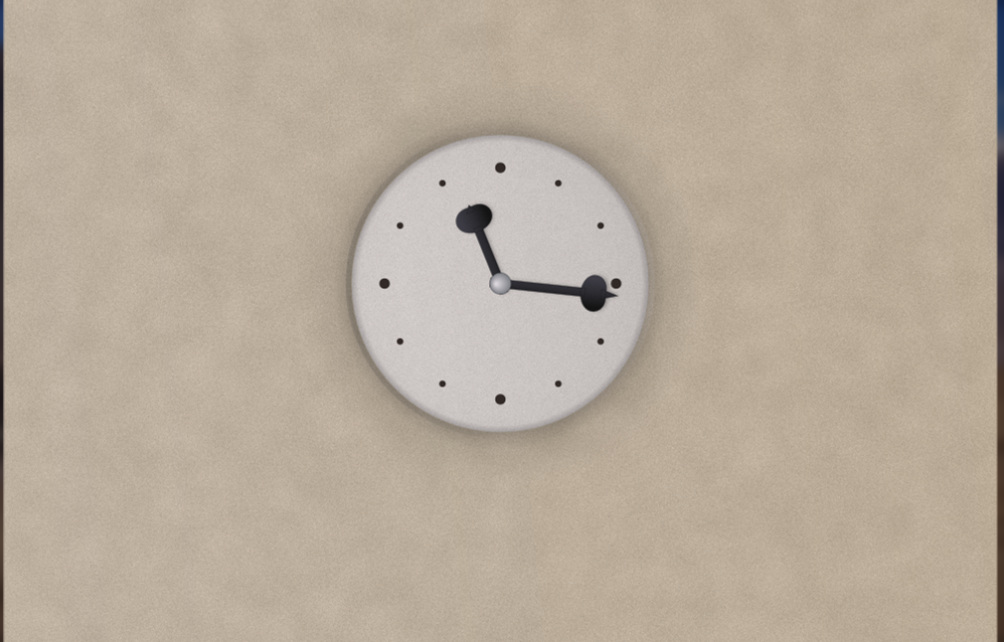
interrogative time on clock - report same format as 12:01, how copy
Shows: 11:16
